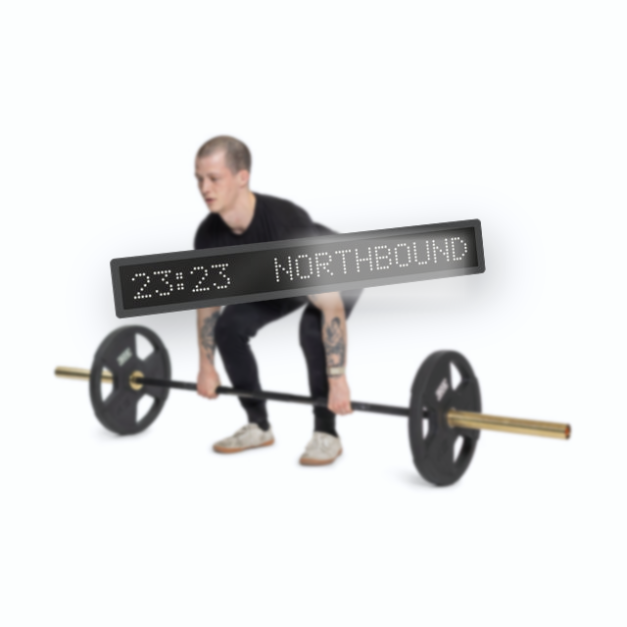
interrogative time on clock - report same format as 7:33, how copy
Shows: 23:23
